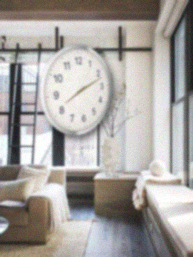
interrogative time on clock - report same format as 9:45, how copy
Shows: 8:12
